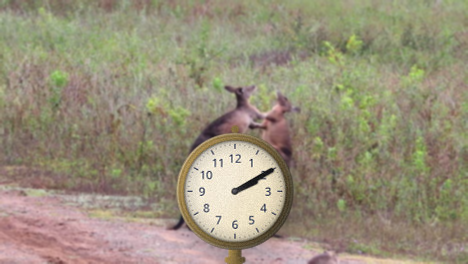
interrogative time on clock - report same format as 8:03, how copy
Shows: 2:10
